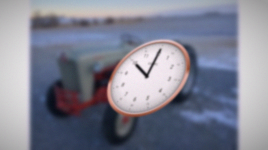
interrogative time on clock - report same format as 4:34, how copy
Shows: 10:00
